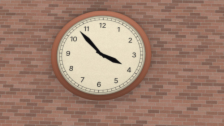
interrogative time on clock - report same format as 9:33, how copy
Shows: 3:53
